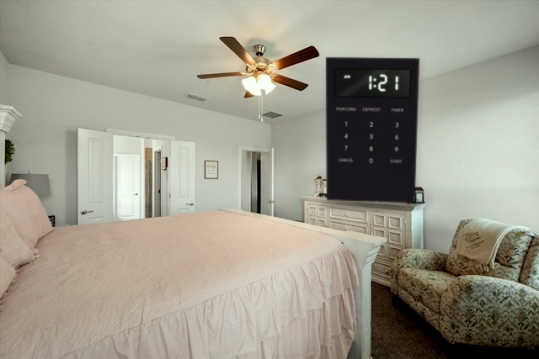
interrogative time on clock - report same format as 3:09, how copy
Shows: 1:21
